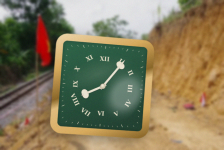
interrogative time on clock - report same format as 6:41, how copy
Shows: 8:06
